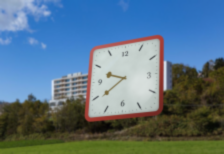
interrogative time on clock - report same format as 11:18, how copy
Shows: 9:39
